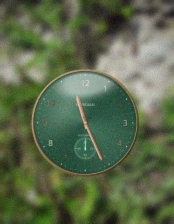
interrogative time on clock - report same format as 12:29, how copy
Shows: 11:26
